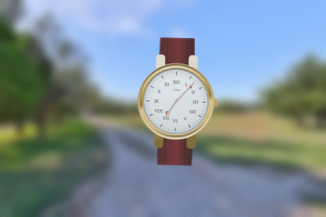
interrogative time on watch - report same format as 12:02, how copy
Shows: 7:07
